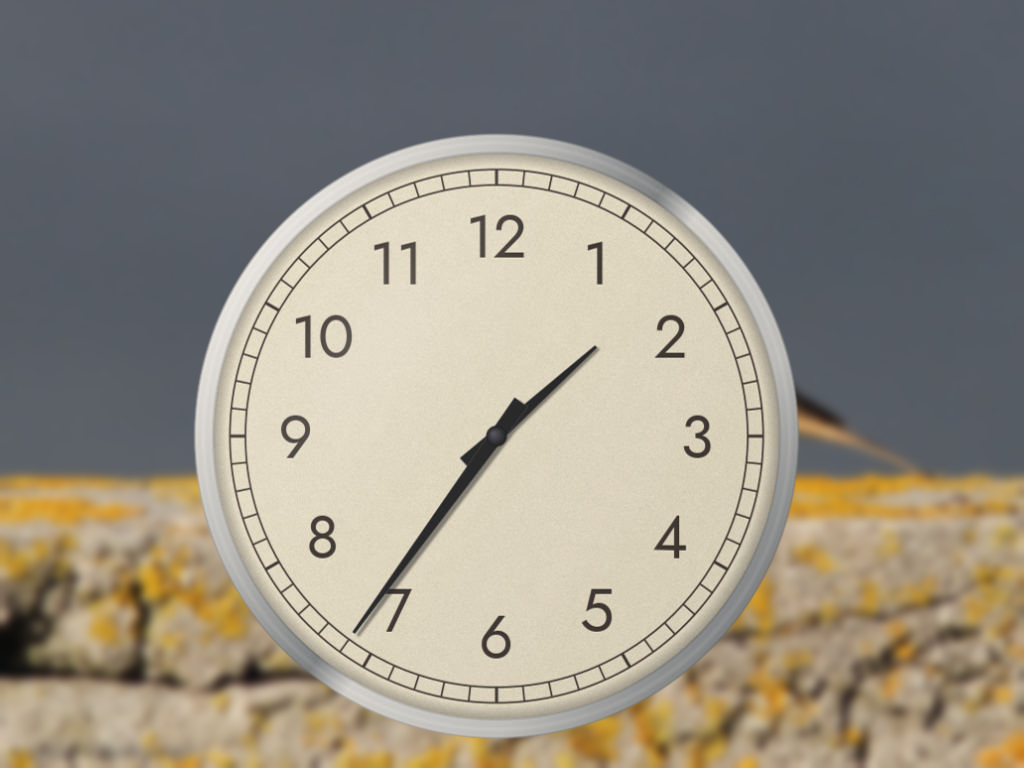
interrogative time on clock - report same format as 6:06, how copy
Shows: 1:36
